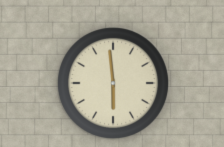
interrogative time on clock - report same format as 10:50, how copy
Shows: 5:59
